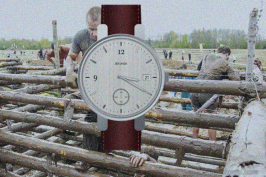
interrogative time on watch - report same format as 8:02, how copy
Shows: 3:20
